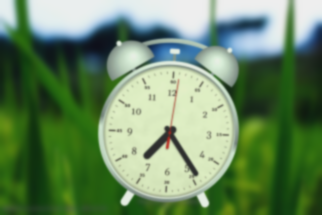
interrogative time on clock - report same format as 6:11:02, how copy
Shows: 7:24:01
